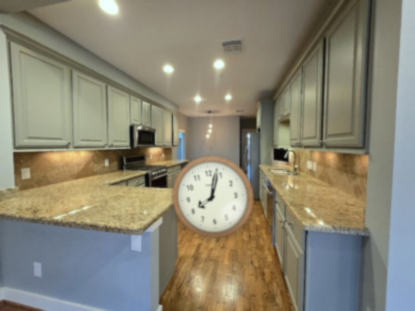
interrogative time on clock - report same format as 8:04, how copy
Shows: 8:03
